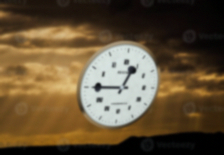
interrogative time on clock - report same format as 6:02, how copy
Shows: 12:45
